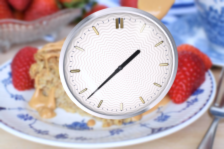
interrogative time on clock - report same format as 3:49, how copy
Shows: 1:38
